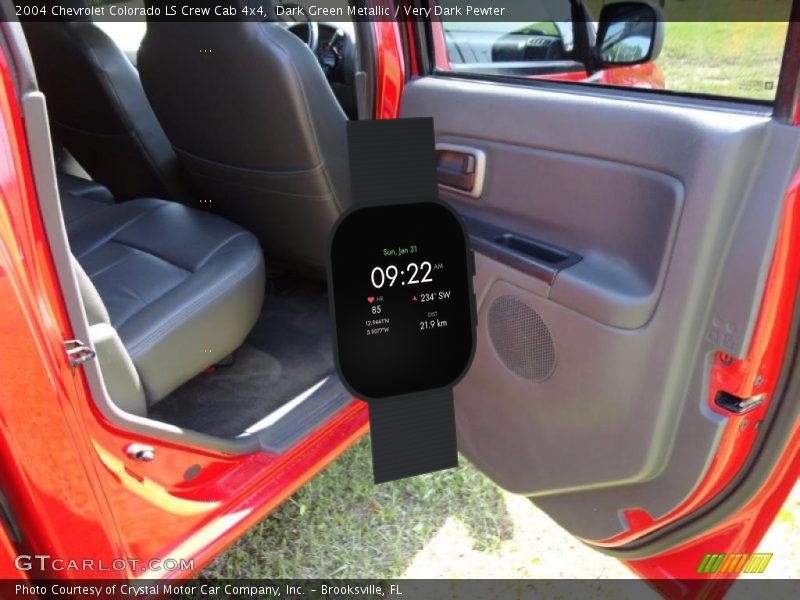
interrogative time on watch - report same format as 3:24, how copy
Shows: 9:22
